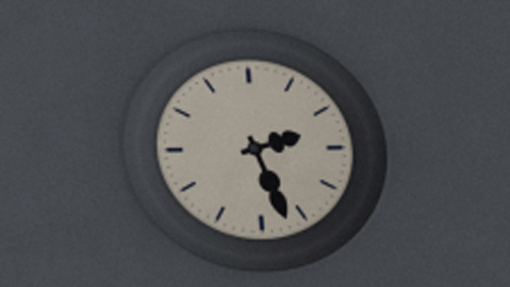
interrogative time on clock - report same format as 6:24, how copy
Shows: 2:27
